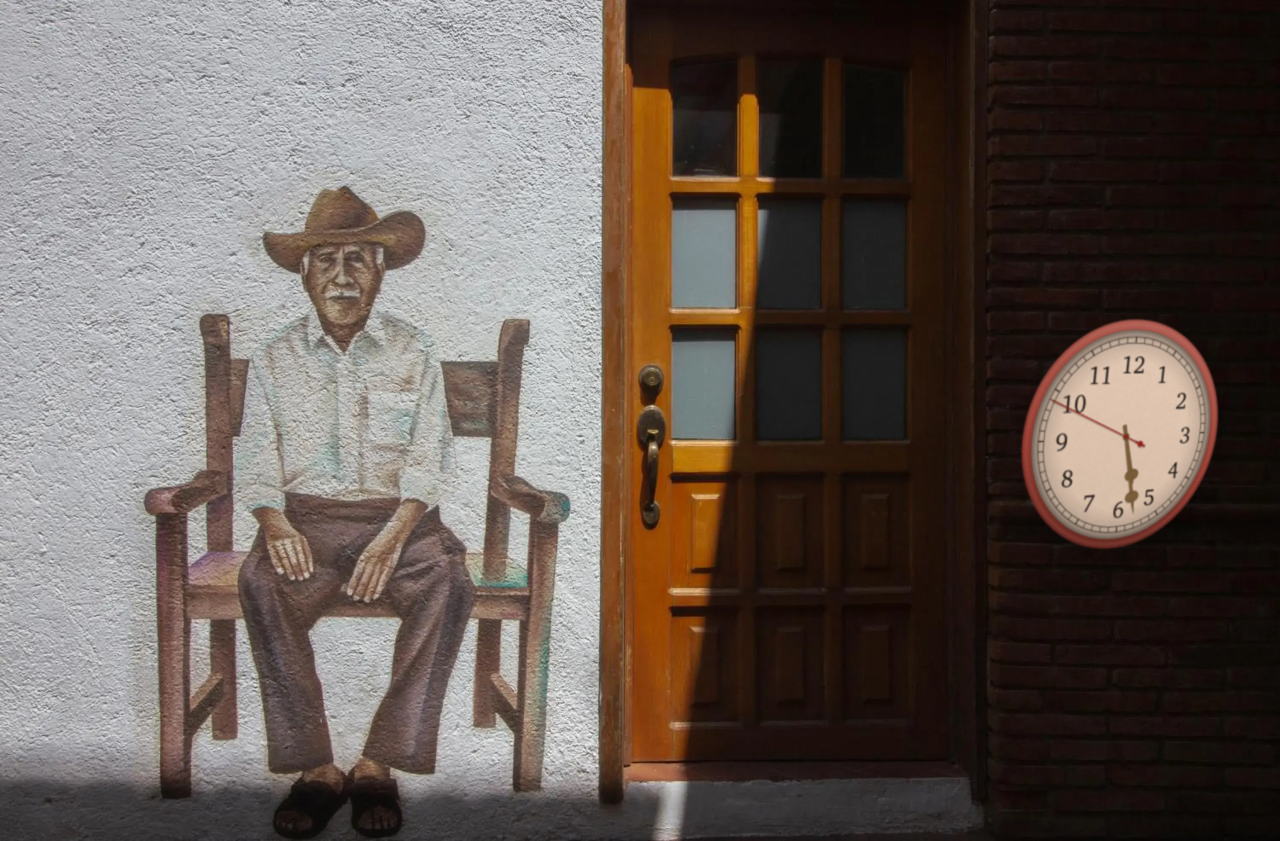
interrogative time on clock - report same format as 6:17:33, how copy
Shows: 5:27:49
